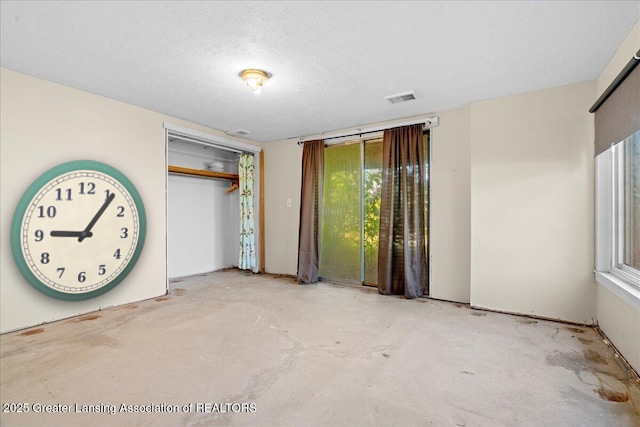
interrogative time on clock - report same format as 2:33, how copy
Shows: 9:06
